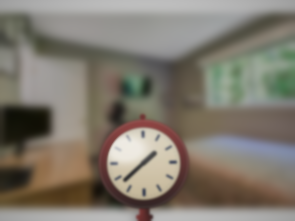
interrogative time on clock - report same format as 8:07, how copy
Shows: 1:38
